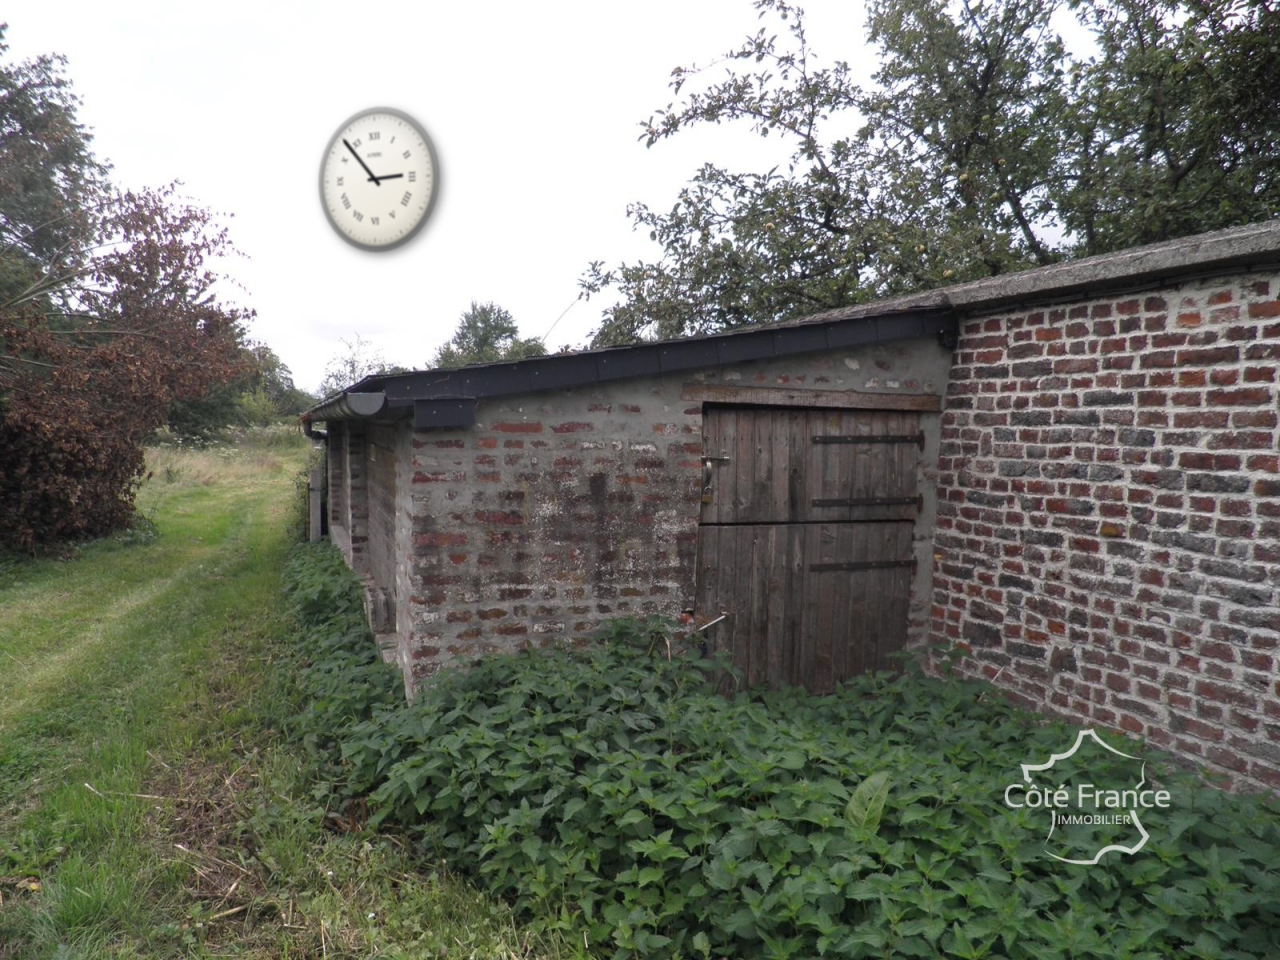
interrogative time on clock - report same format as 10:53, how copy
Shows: 2:53
